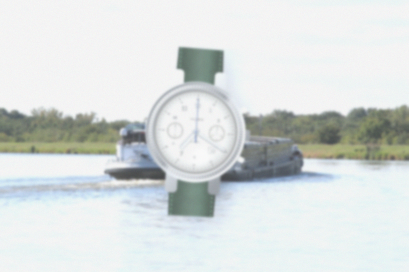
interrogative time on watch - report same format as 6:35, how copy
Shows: 7:20
